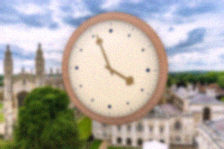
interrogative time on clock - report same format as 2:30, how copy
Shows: 3:56
